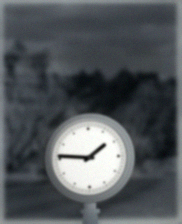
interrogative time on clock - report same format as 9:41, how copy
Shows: 1:46
